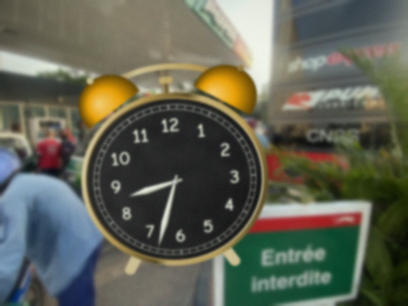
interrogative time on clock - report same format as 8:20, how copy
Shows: 8:33
